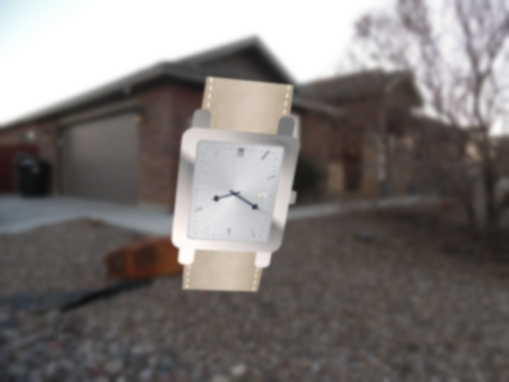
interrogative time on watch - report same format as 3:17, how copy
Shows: 8:20
